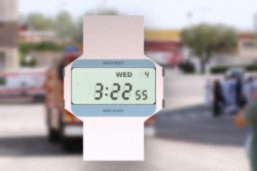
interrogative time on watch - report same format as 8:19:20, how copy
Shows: 3:22:55
